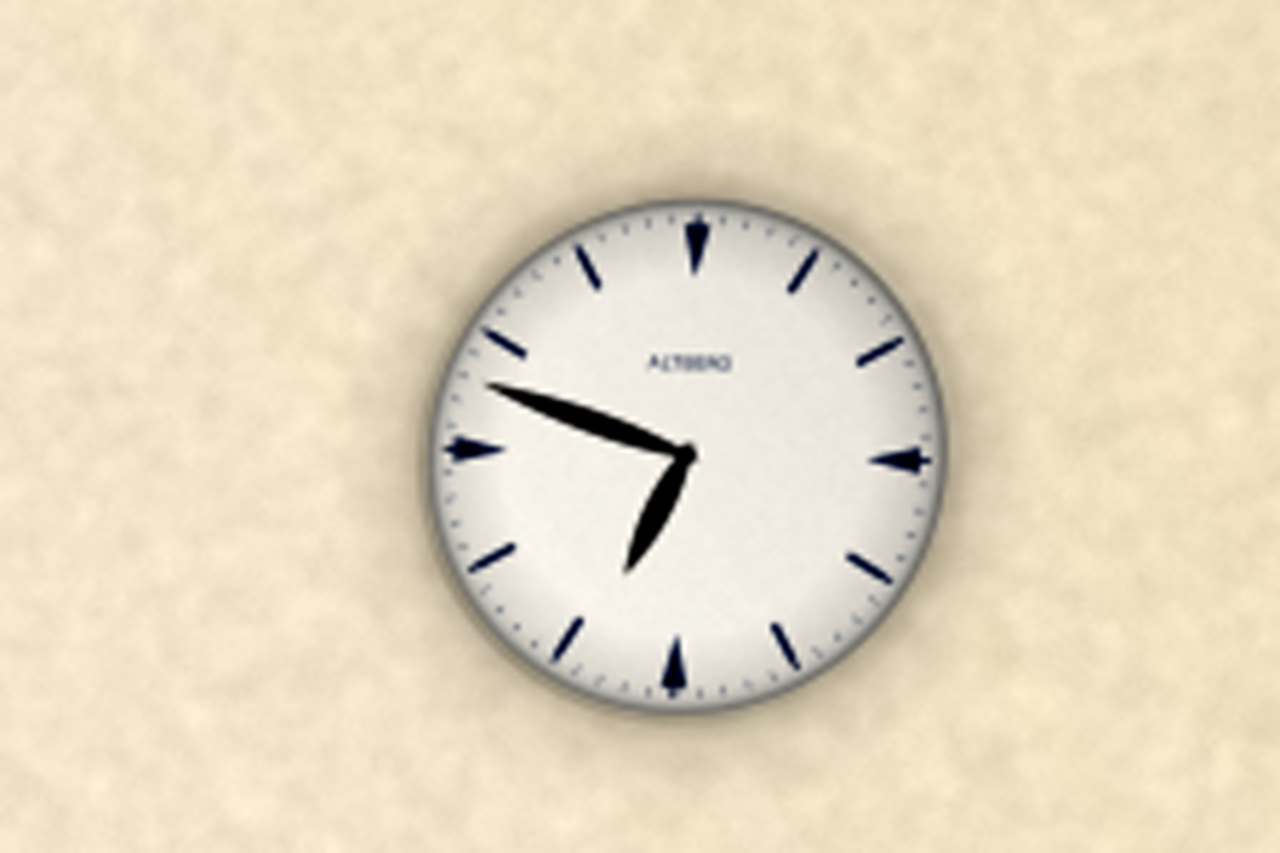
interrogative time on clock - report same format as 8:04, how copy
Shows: 6:48
